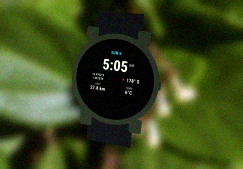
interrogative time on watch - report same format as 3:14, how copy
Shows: 5:05
